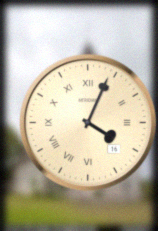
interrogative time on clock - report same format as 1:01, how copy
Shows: 4:04
